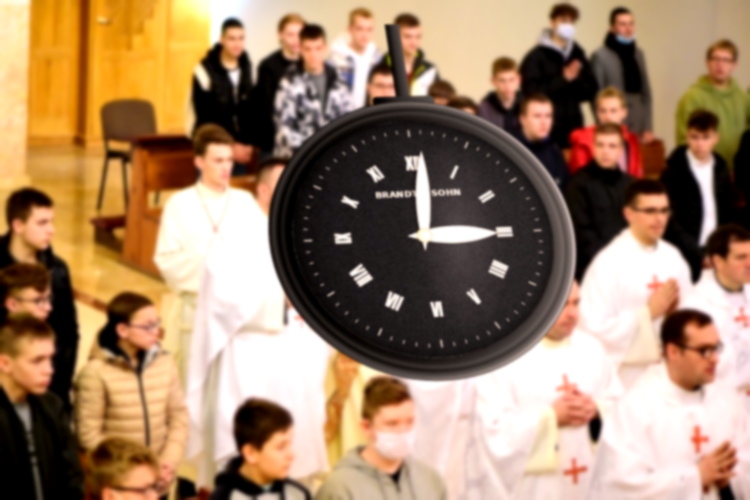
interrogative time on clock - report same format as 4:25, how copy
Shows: 3:01
